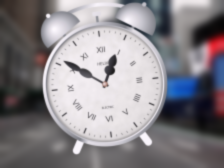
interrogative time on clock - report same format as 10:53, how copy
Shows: 12:51
